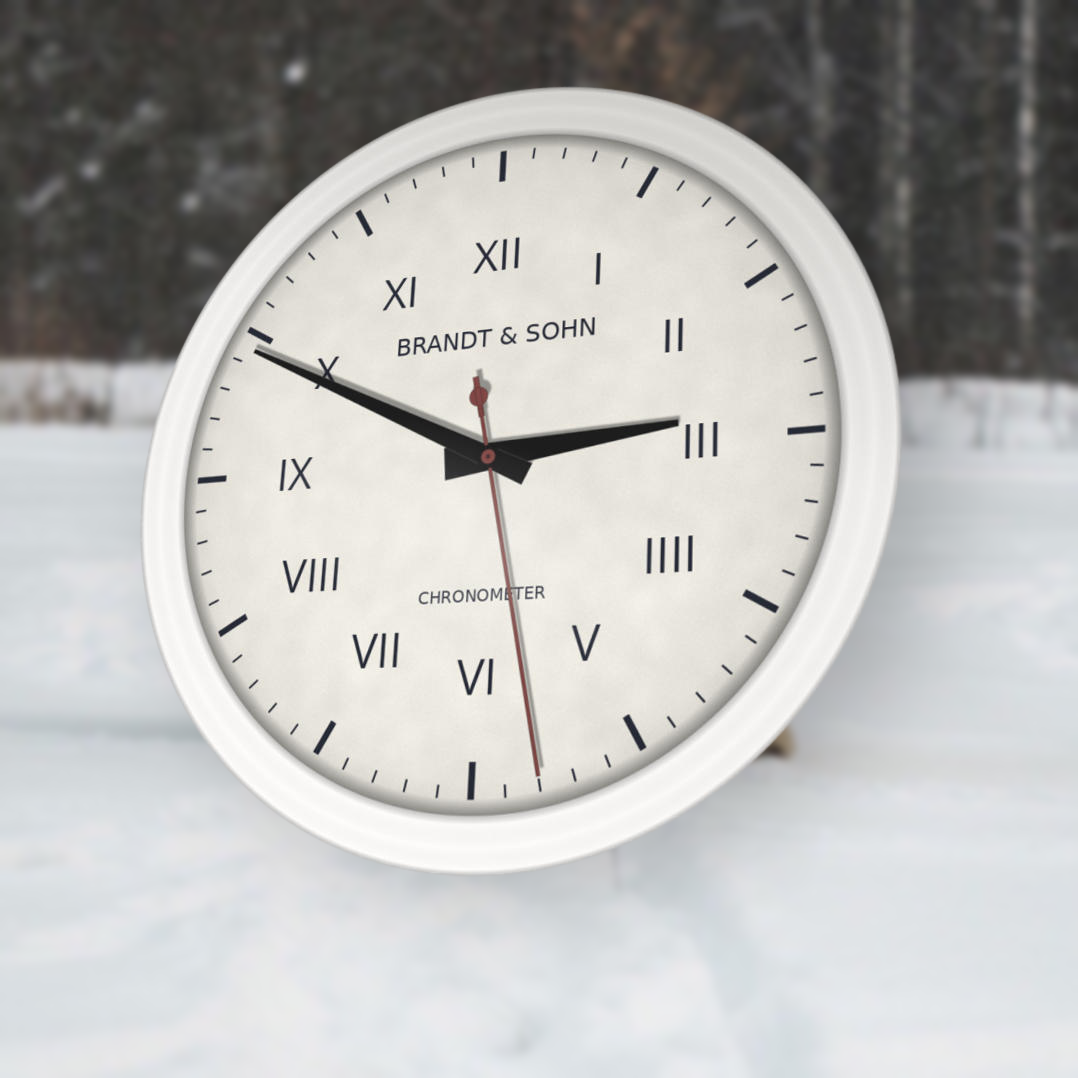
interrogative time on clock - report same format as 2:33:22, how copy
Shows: 2:49:28
